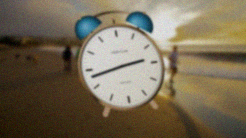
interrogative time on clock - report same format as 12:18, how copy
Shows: 2:43
